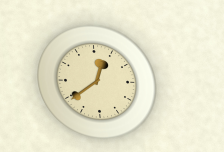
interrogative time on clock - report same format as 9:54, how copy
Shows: 12:39
